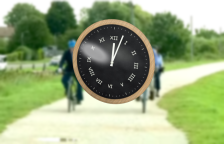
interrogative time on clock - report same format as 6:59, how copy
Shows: 12:03
